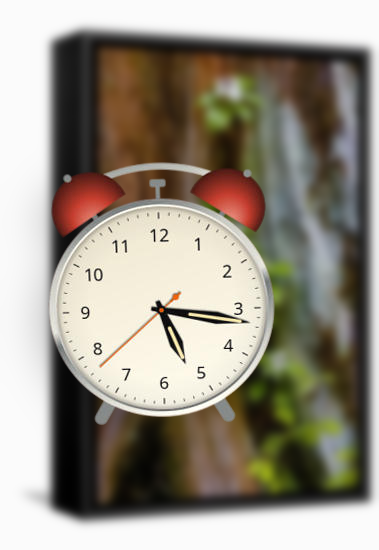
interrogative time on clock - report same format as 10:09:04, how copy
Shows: 5:16:38
